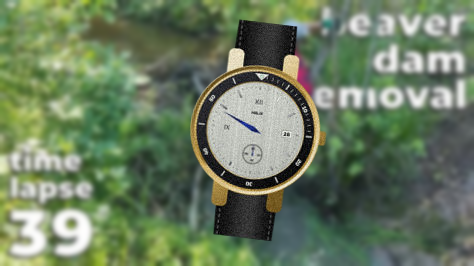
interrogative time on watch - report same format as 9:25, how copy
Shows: 9:49
